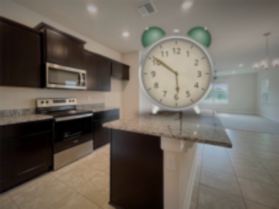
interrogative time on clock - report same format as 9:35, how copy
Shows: 5:51
